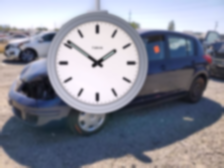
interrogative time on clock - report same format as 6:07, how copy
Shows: 1:51
